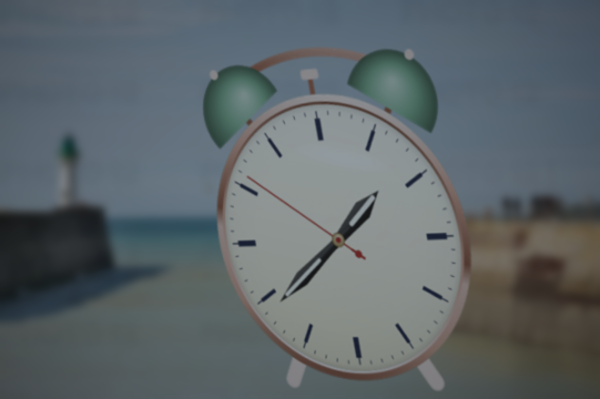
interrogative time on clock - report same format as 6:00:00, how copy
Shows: 1:38:51
